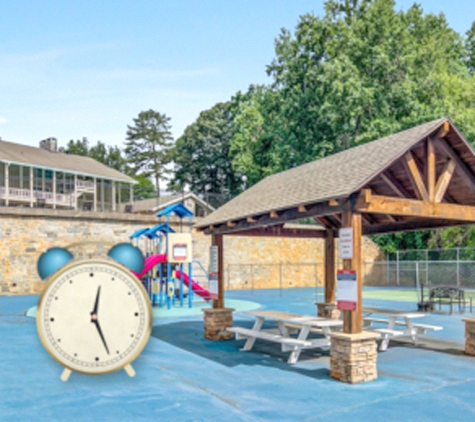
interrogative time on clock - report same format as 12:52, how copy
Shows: 12:27
